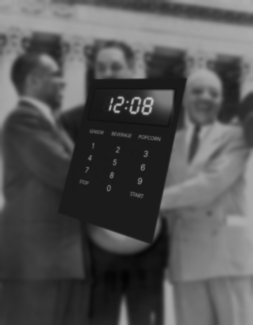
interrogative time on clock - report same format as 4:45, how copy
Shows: 12:08
